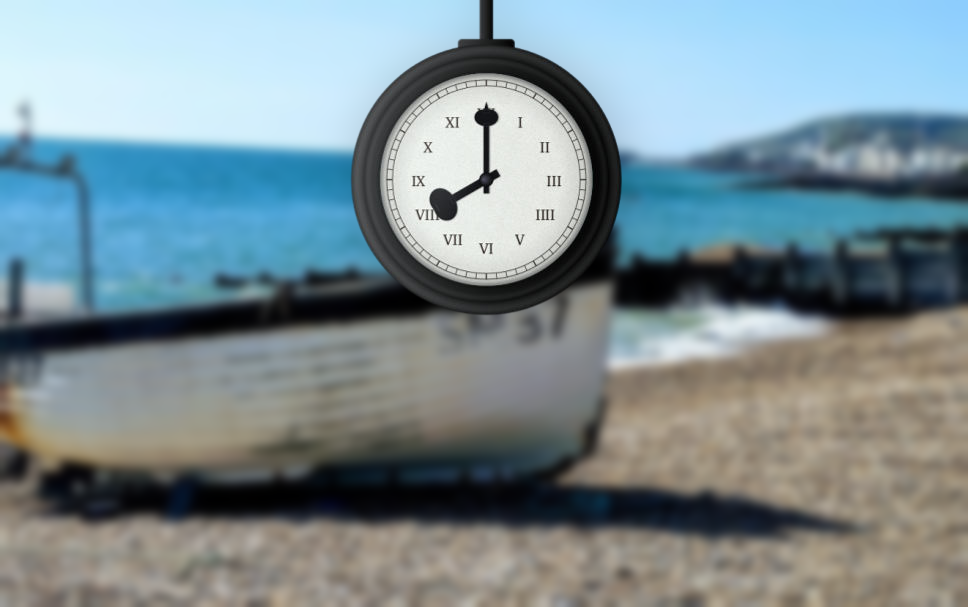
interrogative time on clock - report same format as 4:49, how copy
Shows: 8:00
